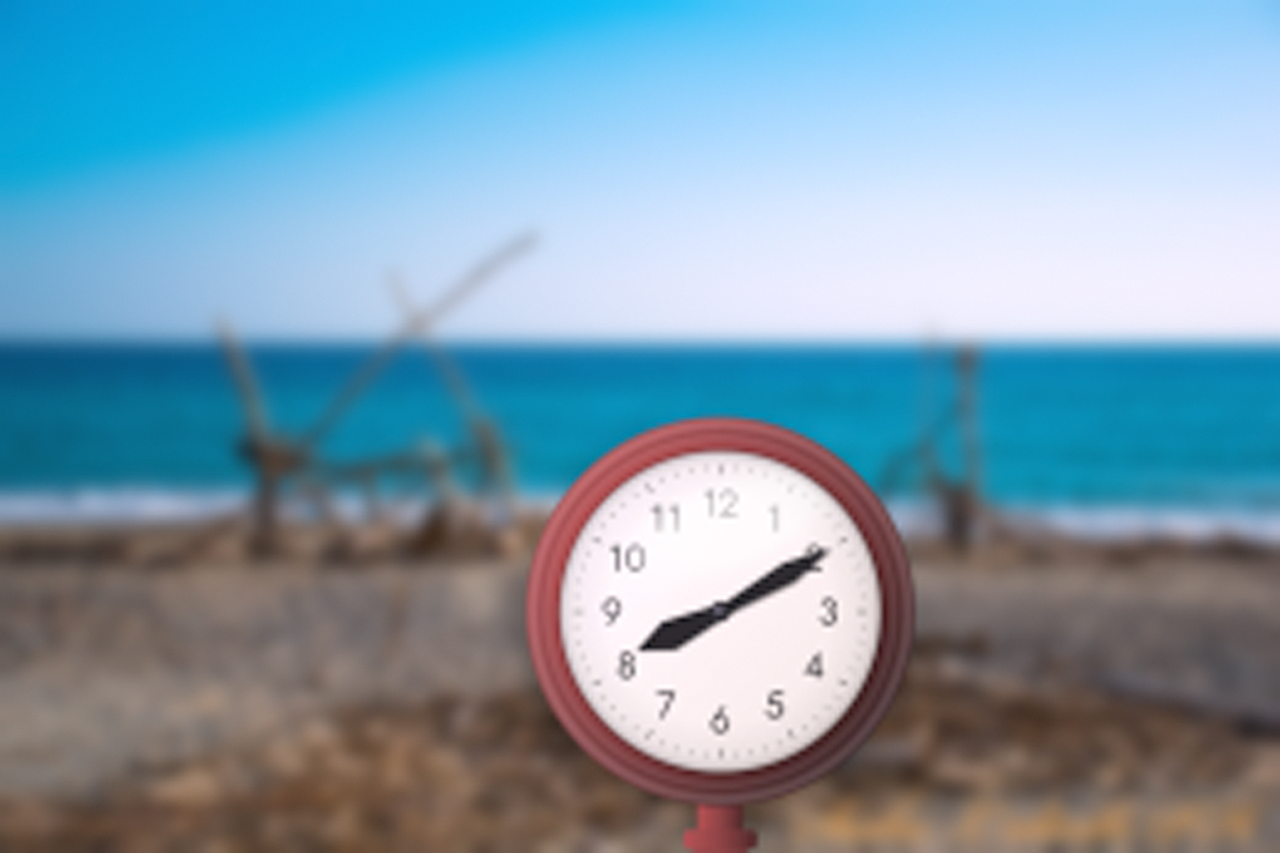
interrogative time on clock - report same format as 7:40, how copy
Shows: 8:10
